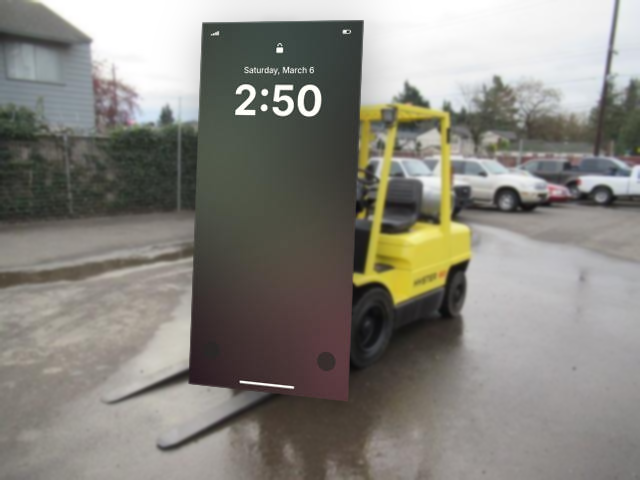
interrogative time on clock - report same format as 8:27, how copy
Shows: 2:50
